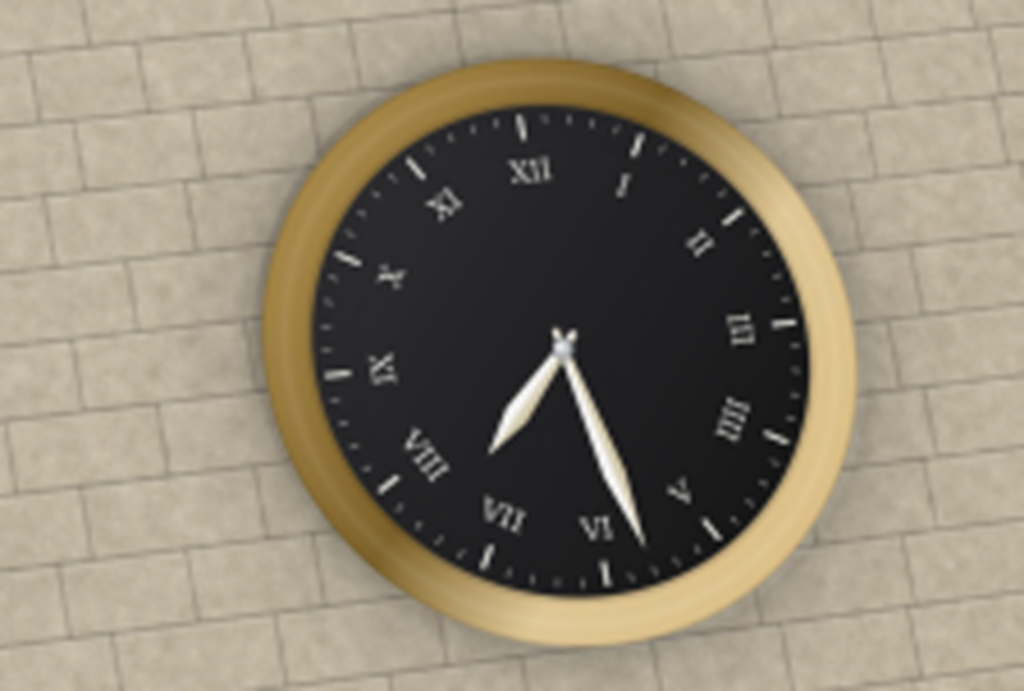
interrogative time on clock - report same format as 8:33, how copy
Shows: 7:28
